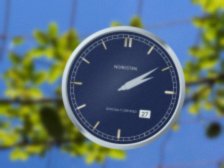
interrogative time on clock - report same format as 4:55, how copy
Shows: 2:09
